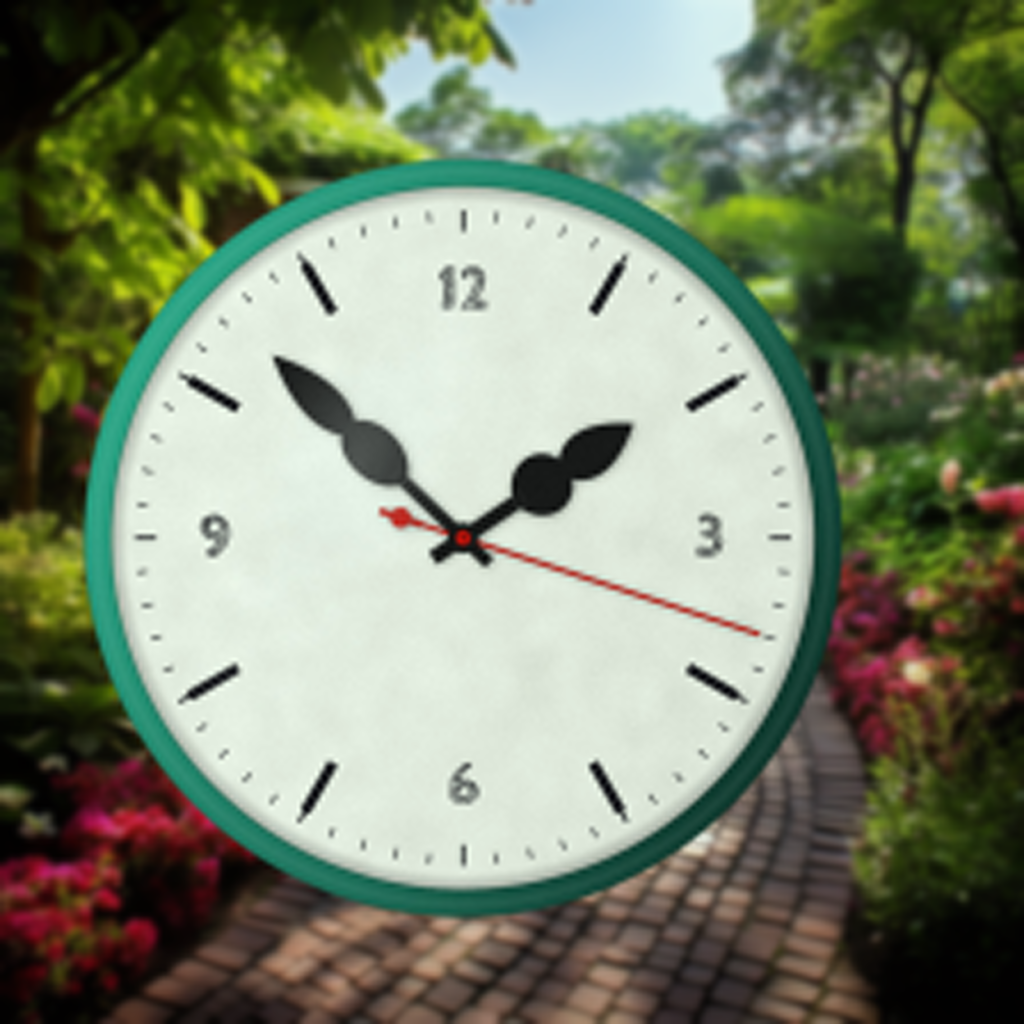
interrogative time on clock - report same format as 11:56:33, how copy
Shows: 1:52:18
